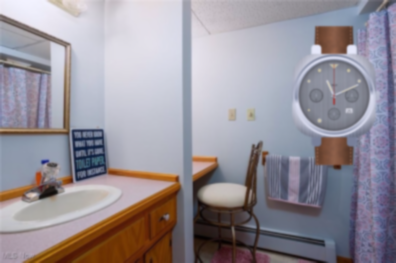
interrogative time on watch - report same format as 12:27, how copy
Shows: 11:11
